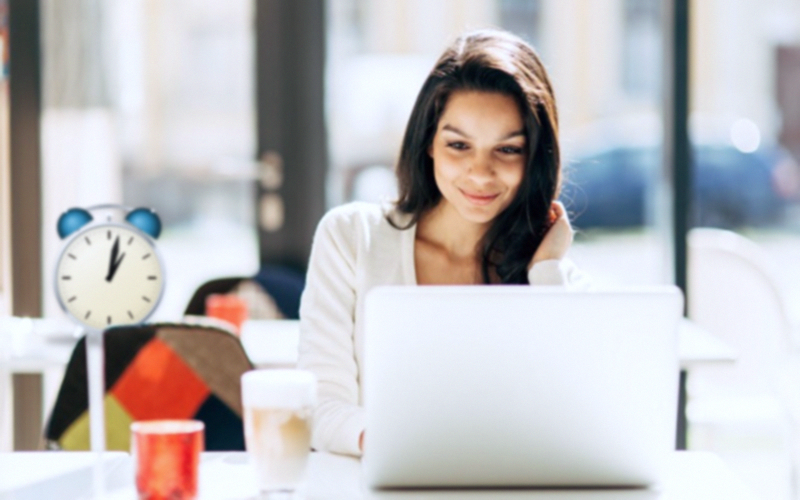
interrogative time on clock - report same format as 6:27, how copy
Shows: 1:02
